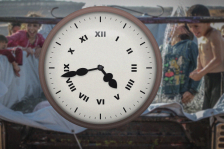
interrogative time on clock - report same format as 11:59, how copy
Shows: 4:43
